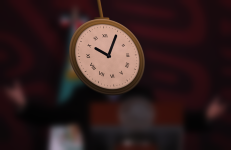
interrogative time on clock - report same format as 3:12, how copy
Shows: 10:05
